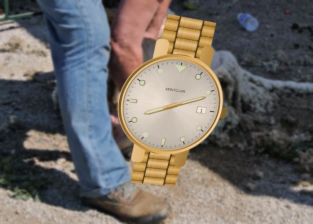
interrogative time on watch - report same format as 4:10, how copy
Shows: 8:11
